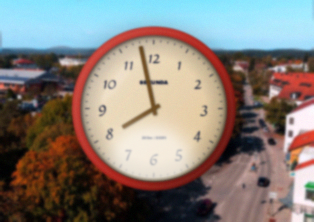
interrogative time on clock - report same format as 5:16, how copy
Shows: 7:58
